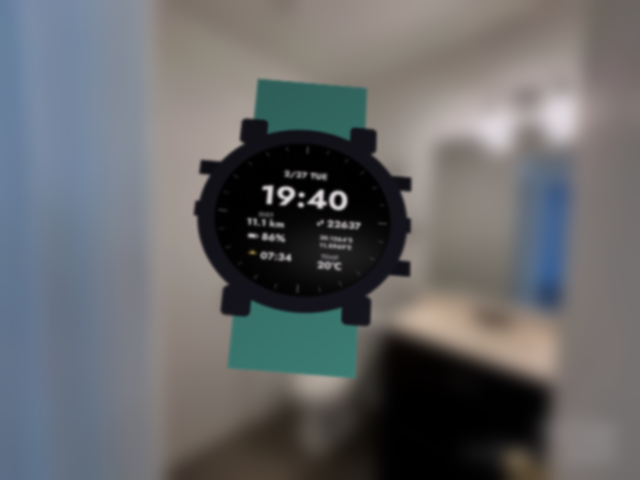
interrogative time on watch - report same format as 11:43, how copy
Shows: 19:40
